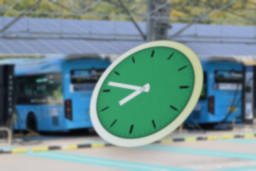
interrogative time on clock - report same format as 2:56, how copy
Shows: 7:47
